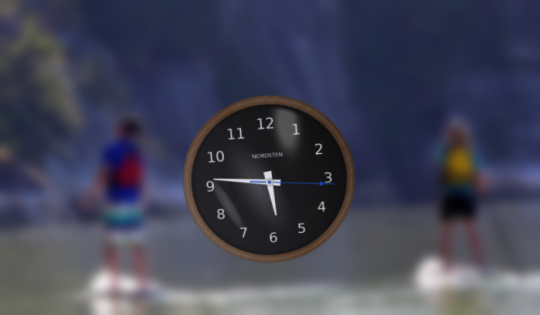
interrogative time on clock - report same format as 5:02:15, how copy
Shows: 5:46:16
